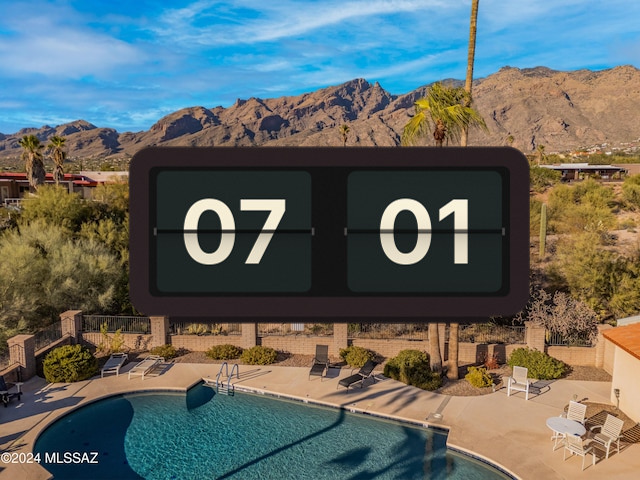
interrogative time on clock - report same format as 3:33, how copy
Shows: 7:01
